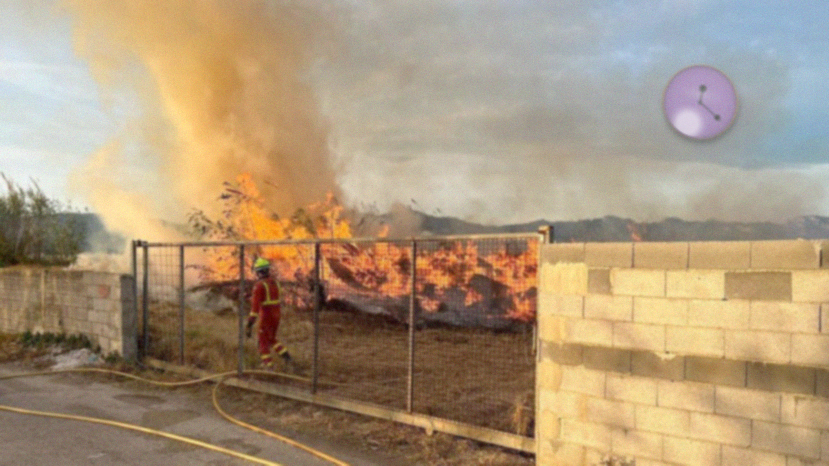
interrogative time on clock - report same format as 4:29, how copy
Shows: 12:22
